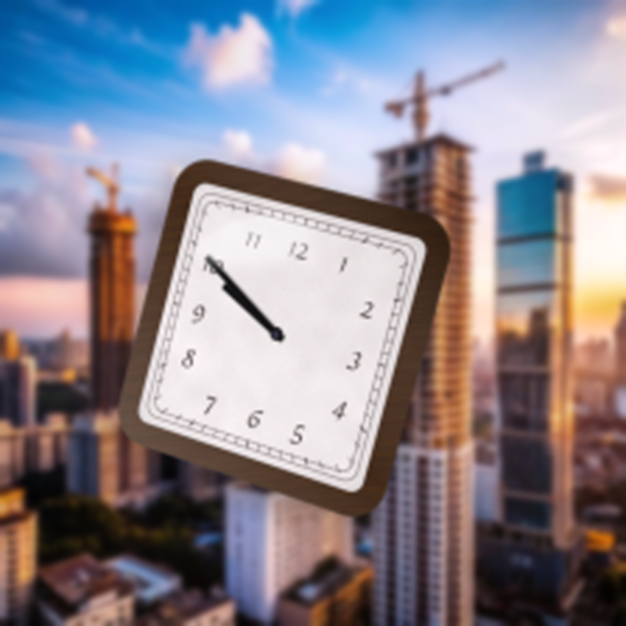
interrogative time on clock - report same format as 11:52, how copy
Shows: 9:50
